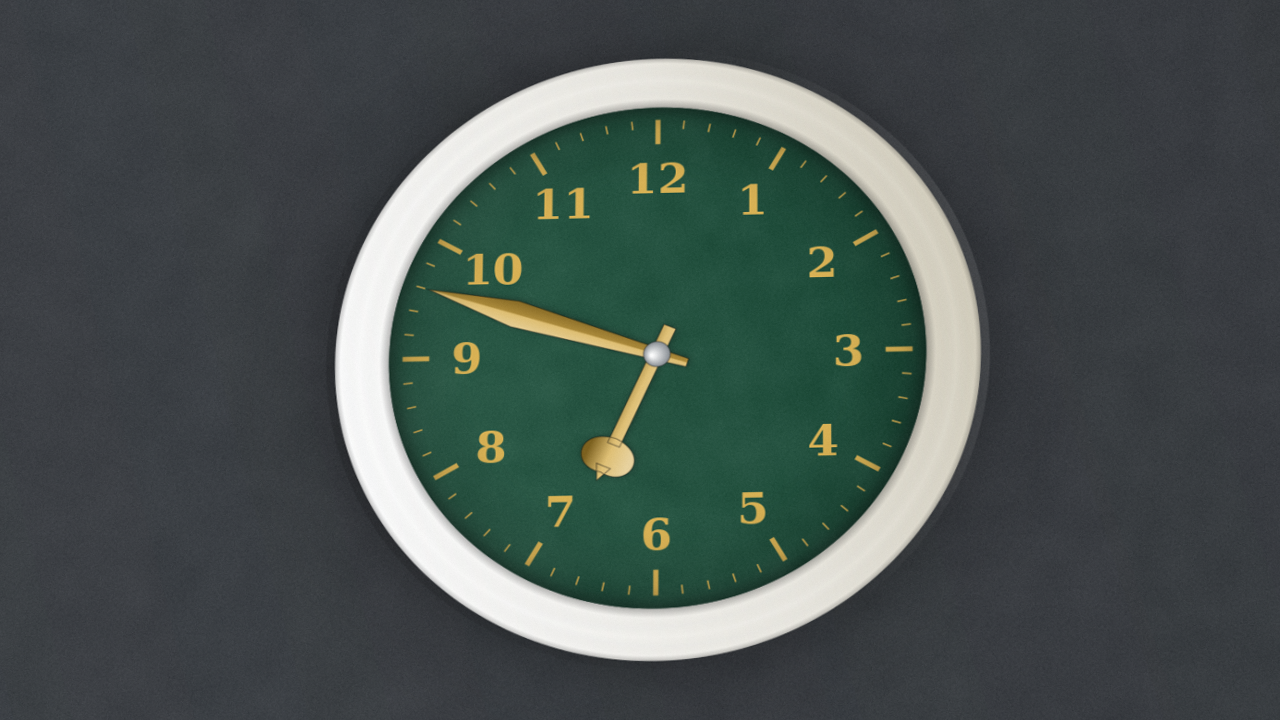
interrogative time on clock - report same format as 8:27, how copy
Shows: 6:48
